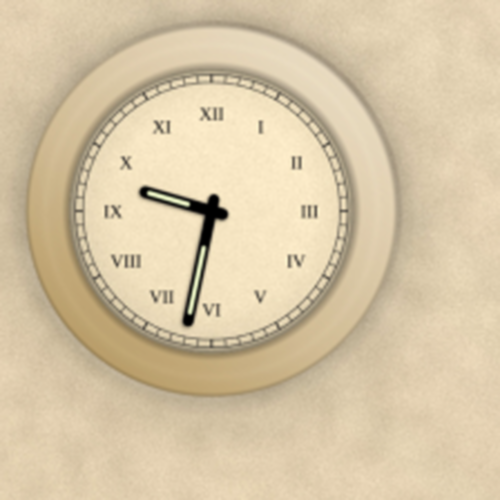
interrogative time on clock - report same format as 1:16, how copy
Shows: 9:32
